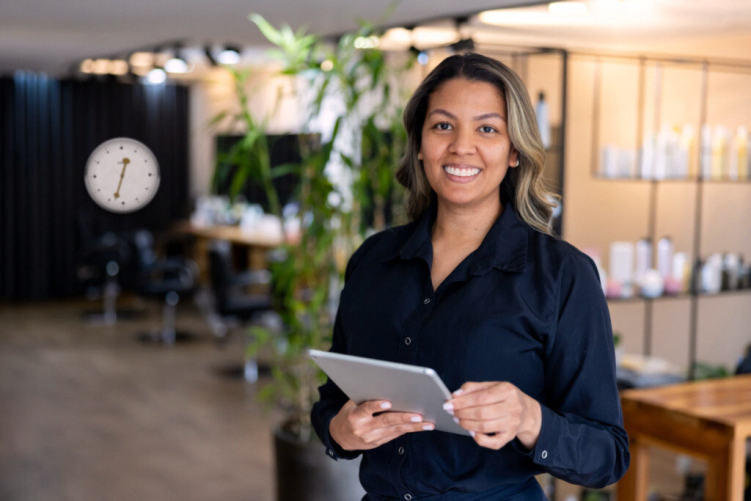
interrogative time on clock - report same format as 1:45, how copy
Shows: 12:33
